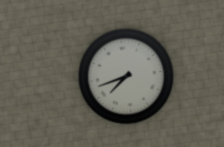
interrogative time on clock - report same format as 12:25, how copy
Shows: 7:43
